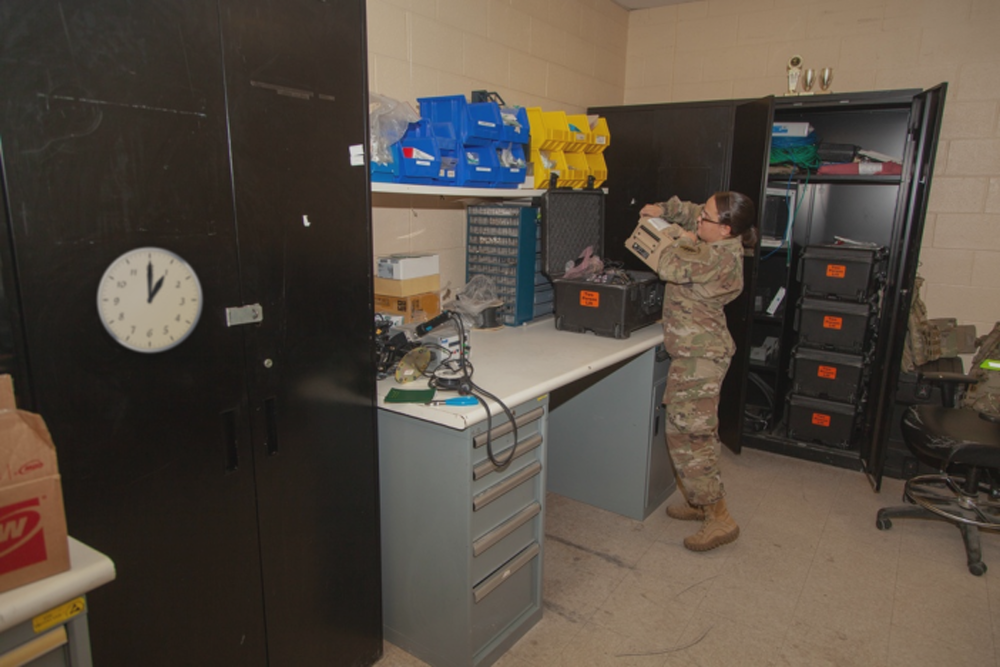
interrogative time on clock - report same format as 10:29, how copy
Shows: 1:00
